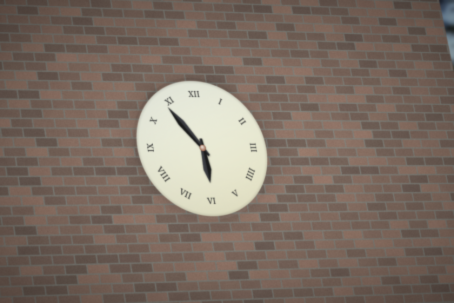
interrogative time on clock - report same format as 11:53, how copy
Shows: 5:54
